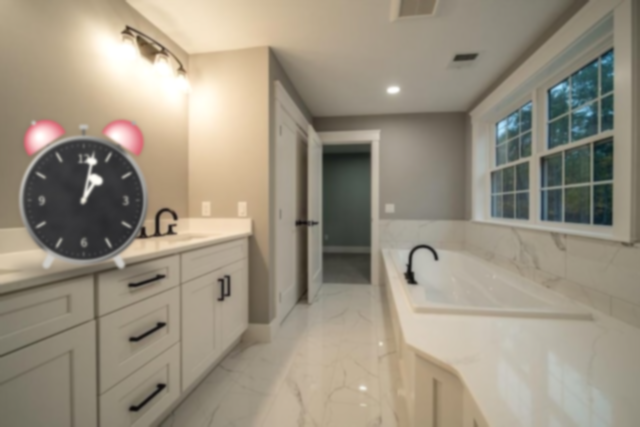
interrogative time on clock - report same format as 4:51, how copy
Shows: 1:02
